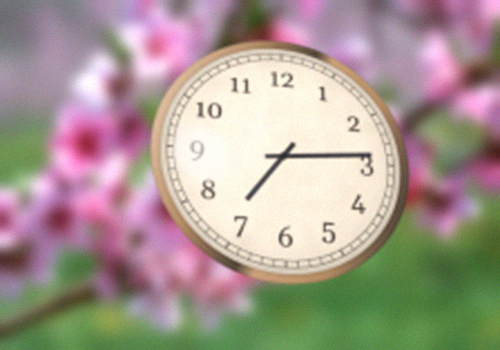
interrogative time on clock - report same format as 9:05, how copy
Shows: 7:14
